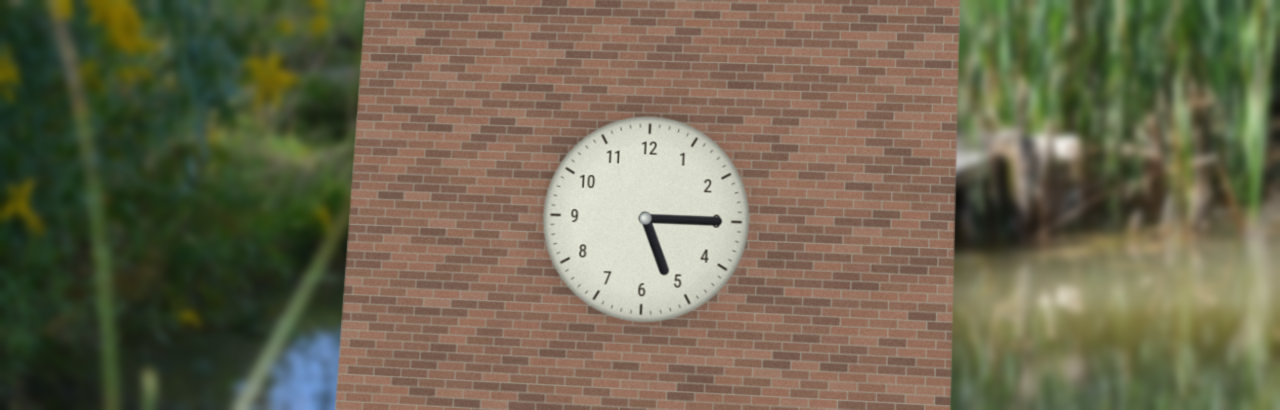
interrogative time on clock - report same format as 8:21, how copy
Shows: 5:15
